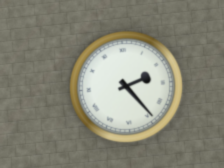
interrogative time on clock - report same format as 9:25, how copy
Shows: 2:24
